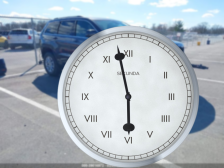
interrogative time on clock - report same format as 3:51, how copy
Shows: 5:58
